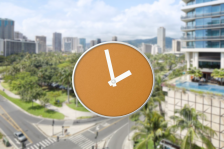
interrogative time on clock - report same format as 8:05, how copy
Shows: 1:58
